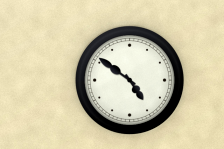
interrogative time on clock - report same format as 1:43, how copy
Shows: 4:51
